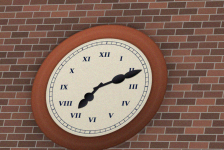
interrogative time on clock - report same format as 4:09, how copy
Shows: 7:11
